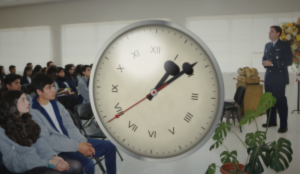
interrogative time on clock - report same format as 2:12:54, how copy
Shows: 1:08:39
